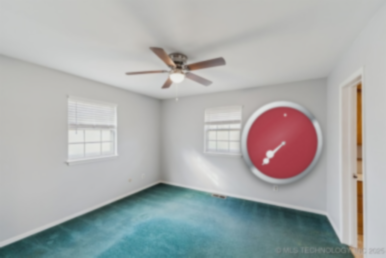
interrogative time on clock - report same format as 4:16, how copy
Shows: 7:37
